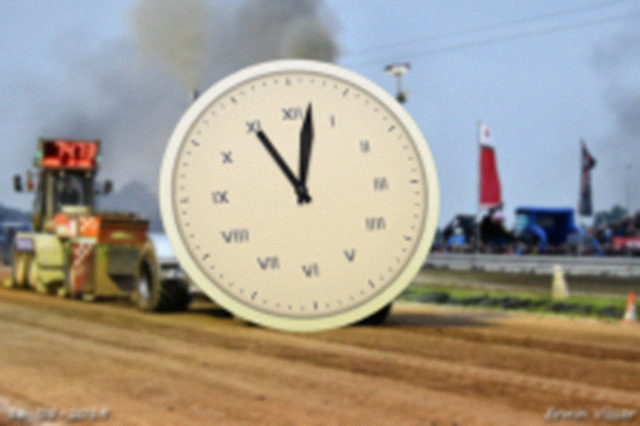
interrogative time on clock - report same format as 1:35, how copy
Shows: 11:02
